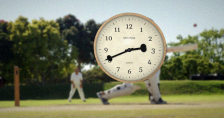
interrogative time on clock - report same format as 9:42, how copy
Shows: 2:41
